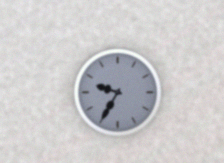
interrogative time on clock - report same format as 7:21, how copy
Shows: 9:35
